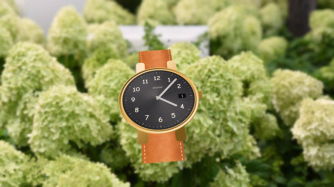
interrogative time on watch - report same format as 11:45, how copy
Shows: 4:07
